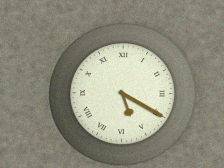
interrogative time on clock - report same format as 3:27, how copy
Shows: 5:20
